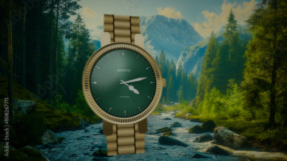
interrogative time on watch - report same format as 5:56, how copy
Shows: 4:13
